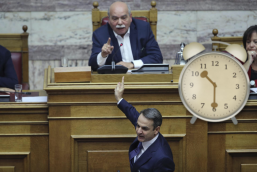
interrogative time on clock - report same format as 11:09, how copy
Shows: 10:30
